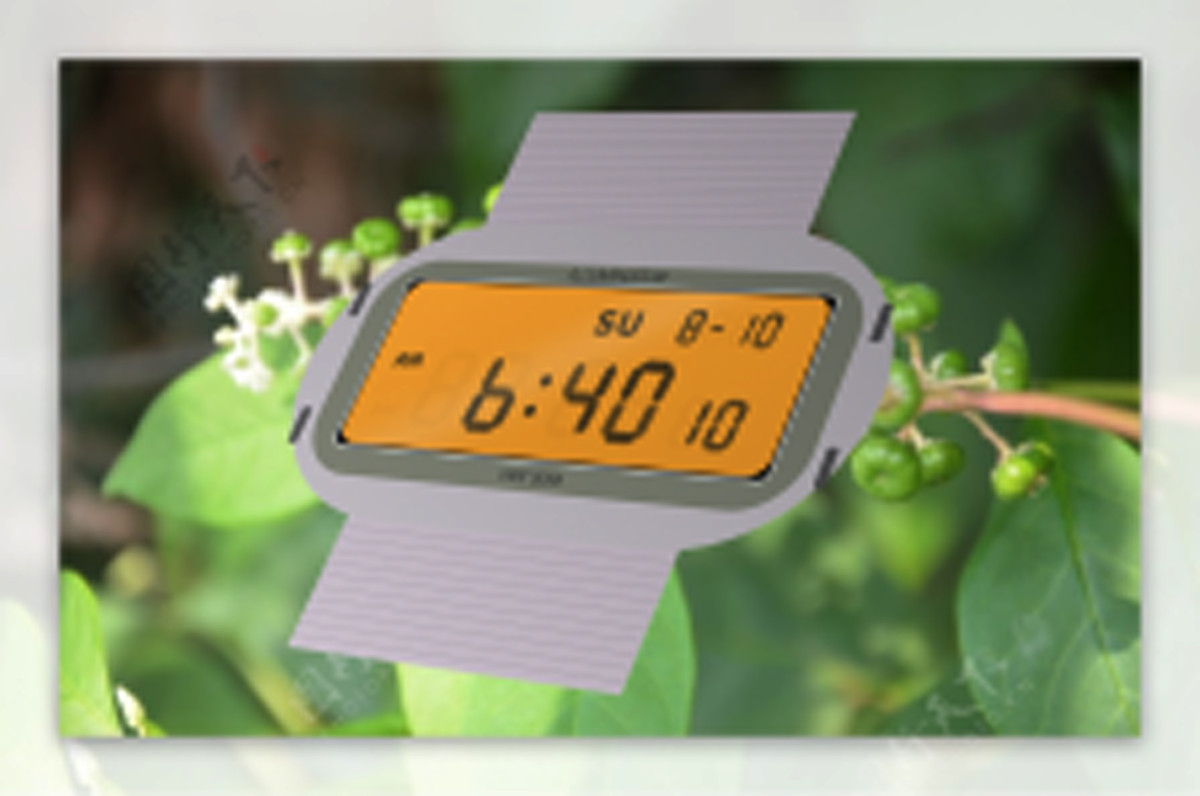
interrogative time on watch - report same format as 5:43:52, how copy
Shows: 6:40:10
